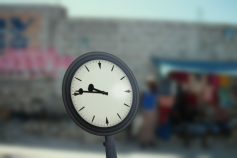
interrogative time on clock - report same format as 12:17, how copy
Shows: 9:46
